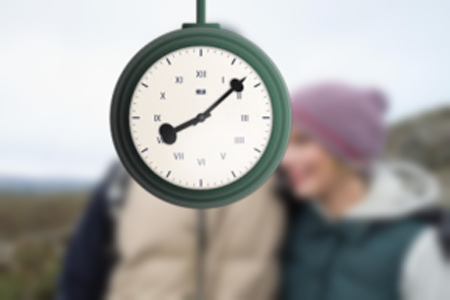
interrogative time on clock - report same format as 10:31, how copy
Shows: 8:08
